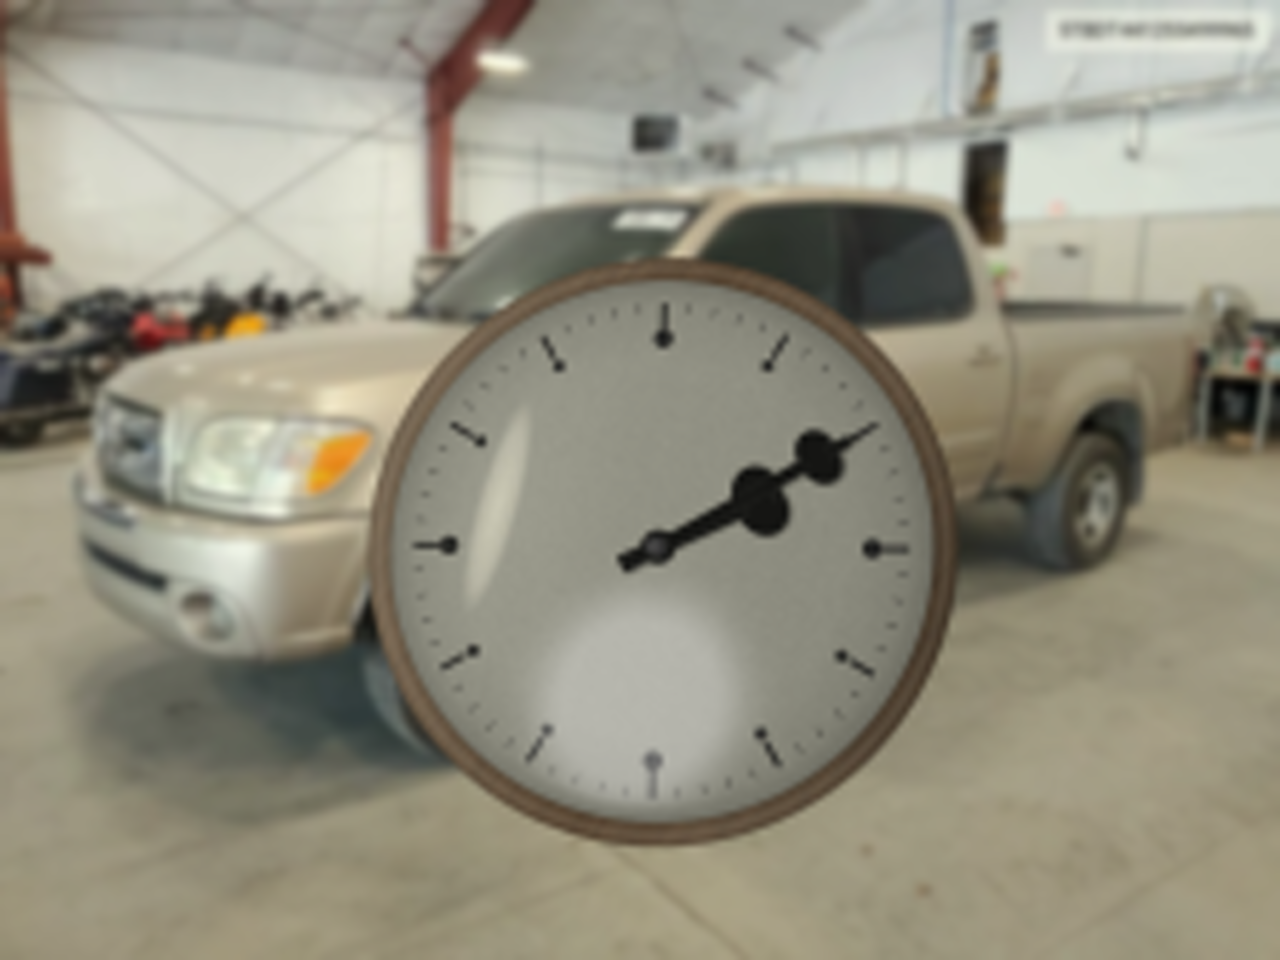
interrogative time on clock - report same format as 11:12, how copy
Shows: 2:10
